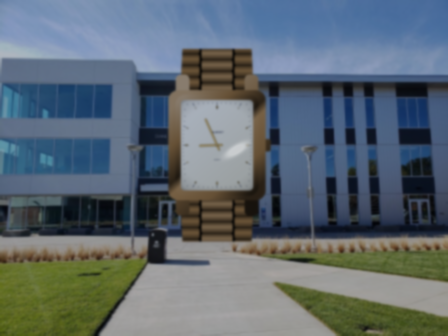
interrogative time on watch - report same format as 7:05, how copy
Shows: 8:56
